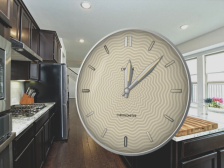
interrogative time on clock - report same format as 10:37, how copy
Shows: 12:08
